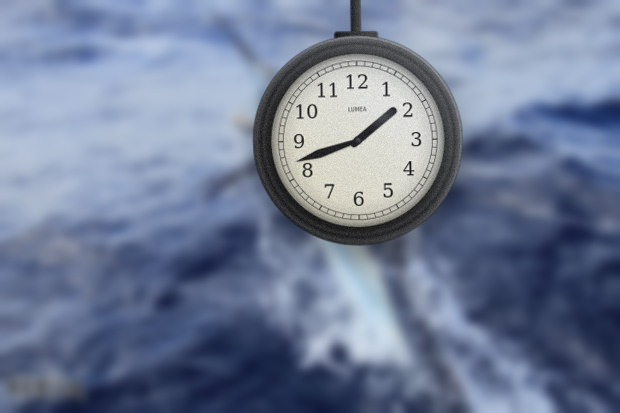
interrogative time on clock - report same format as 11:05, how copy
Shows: 1:42
